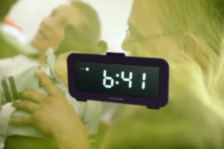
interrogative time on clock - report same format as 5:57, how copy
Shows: 6:41
